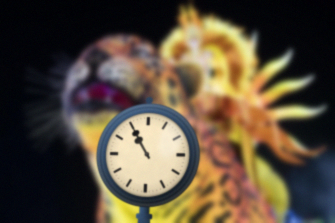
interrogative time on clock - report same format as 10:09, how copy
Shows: 10:55
